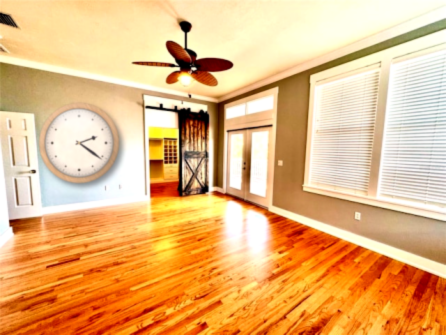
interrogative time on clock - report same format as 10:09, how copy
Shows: 2:21
